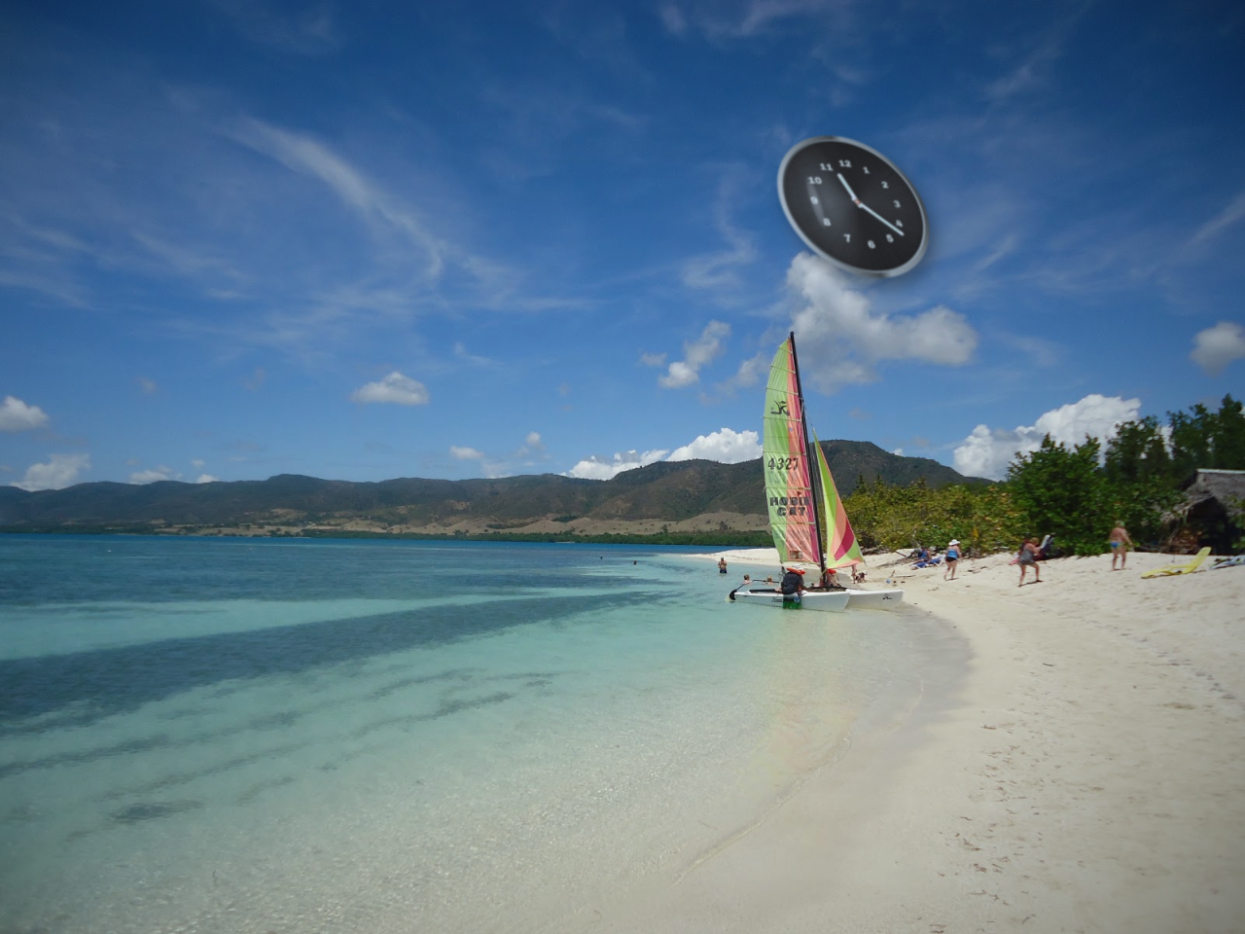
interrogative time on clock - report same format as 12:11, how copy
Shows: 11:22
